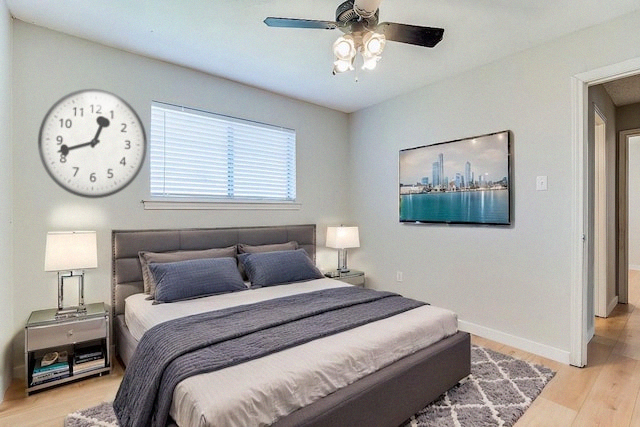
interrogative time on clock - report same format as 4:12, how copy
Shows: 12:42
